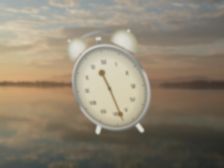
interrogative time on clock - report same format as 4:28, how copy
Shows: 11:28
